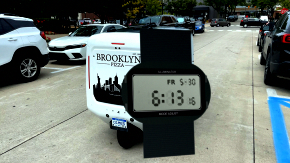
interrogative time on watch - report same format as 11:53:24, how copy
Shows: 6:13:16
